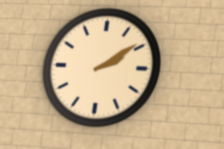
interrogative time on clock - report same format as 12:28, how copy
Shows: 2:09
